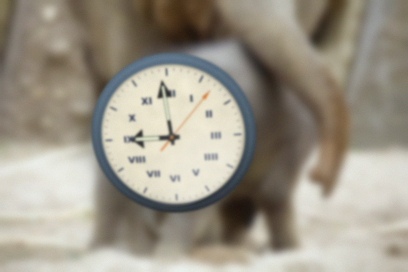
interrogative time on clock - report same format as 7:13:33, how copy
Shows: 8:59:07
